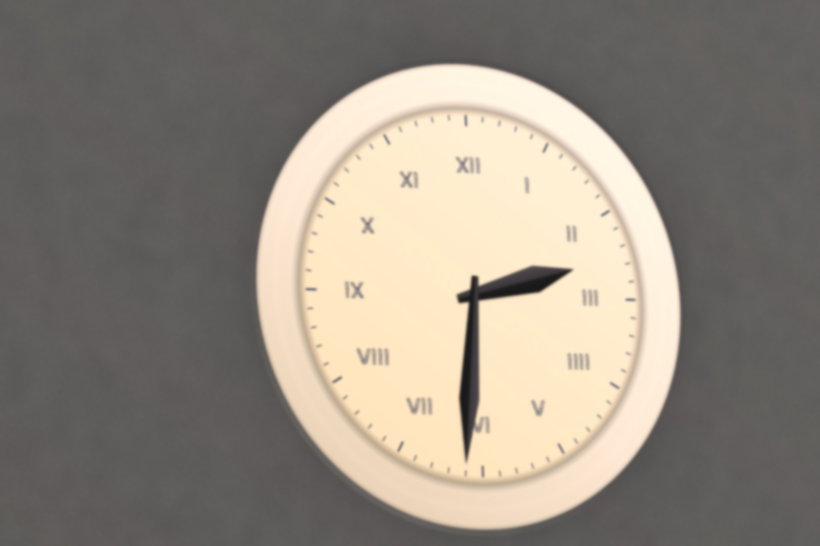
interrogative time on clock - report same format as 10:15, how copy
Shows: 2:31
